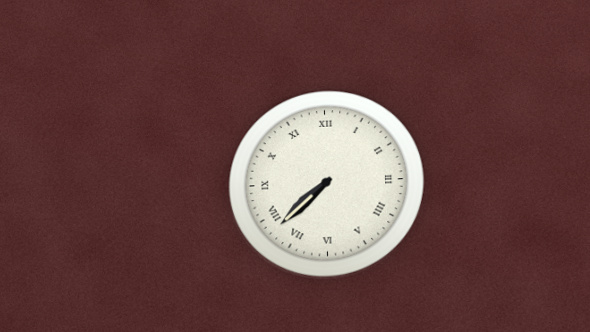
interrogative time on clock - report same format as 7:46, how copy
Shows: 7:38
